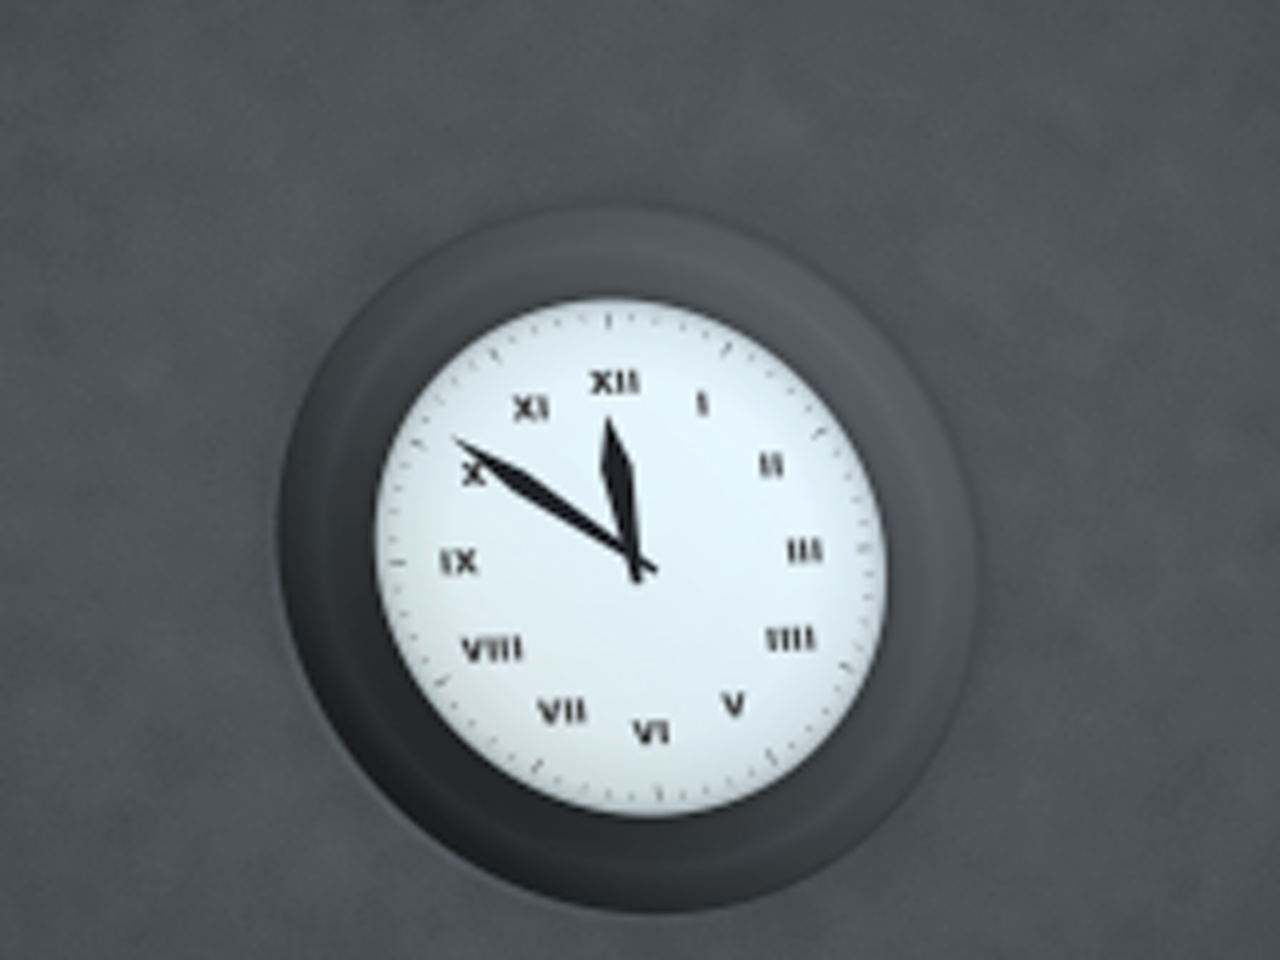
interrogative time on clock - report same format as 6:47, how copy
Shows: 11:51
